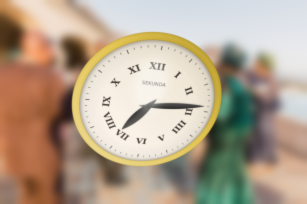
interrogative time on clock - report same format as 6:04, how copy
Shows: 7:14
